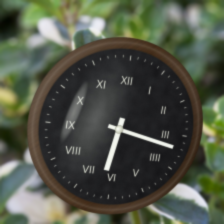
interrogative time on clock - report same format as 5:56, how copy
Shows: 6:17
